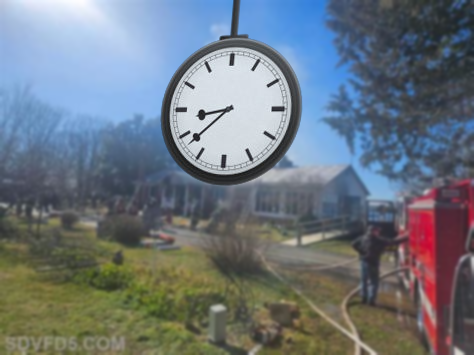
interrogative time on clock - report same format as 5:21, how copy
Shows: 8:38
